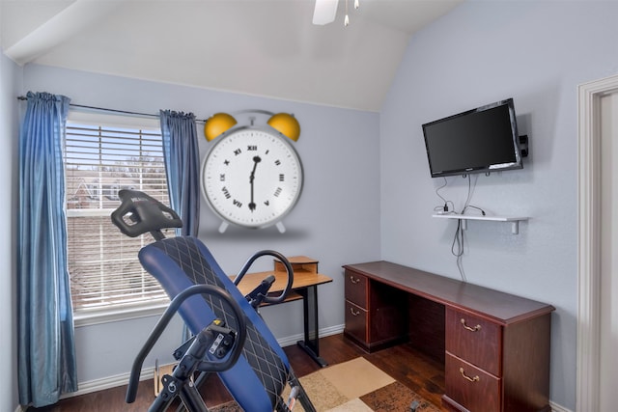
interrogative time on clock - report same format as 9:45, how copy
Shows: 12:30
